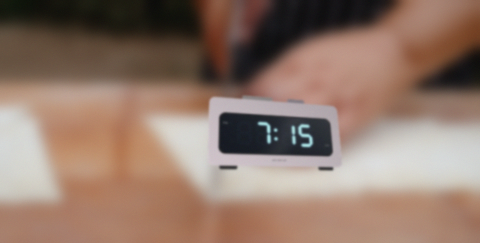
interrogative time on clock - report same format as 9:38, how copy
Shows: 7:15
